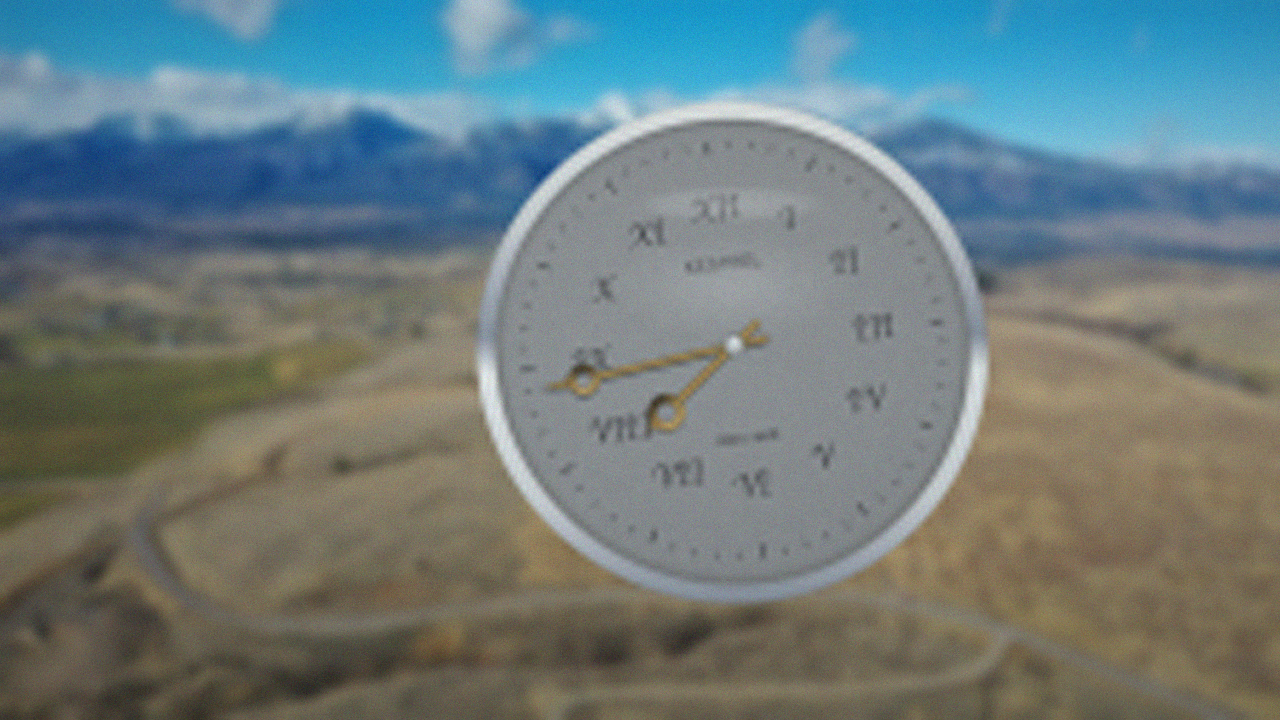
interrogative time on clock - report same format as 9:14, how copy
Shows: 7:44
